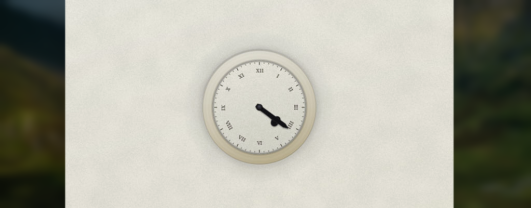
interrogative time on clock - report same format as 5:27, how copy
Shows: 4:21
